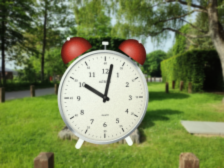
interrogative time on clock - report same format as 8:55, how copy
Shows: 10:02
